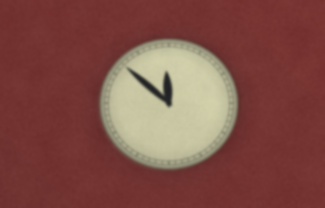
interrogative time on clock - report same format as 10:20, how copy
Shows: 11:52
